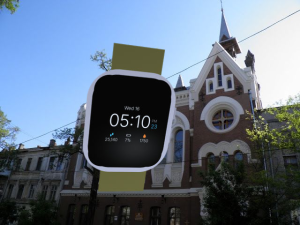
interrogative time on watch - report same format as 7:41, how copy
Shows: 5:10
